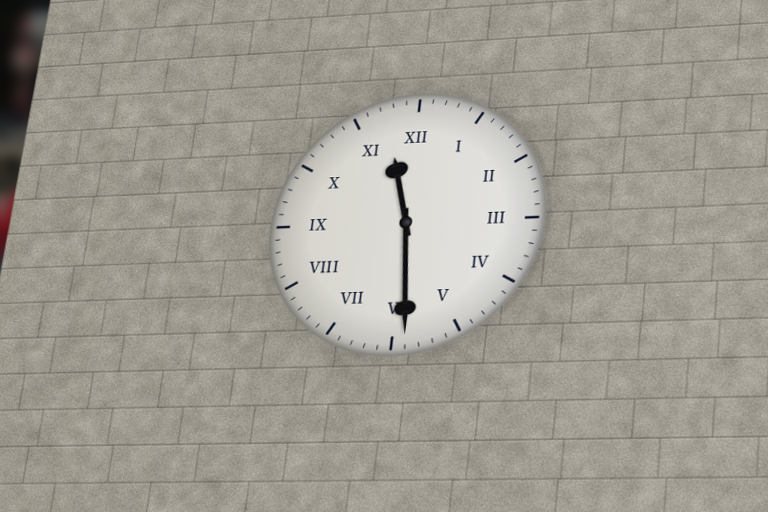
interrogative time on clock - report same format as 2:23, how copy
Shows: 11:29
